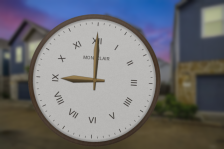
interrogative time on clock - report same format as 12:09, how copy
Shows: 9:00
